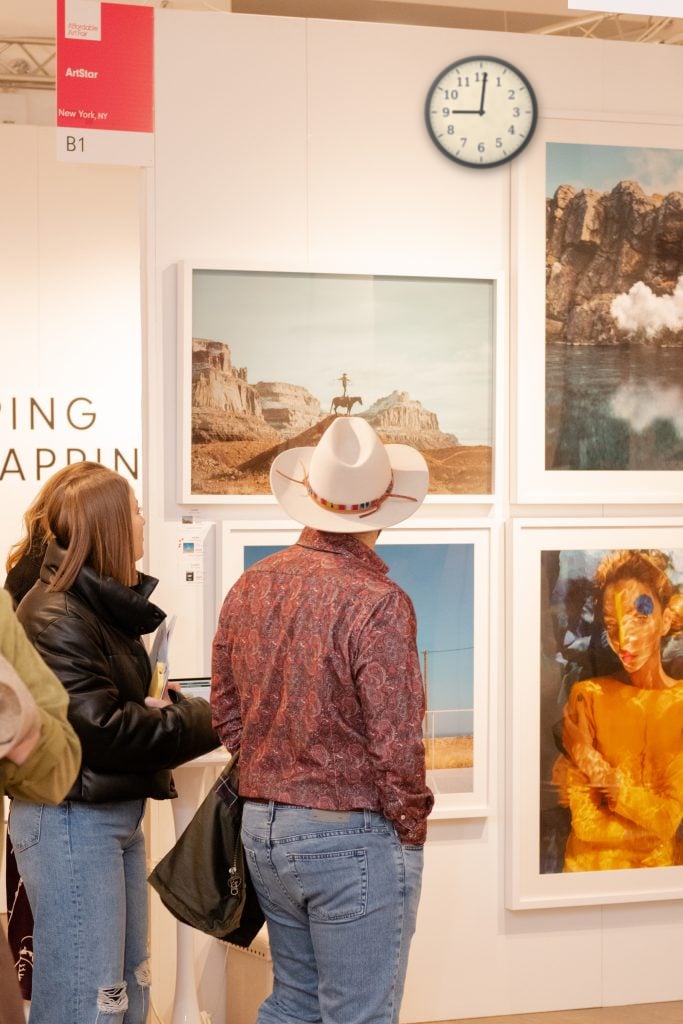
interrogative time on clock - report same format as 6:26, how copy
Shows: 9:01
